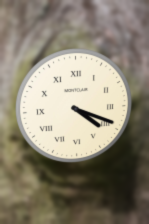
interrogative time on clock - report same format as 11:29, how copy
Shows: 4:19
